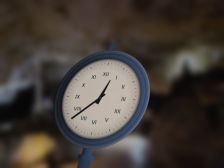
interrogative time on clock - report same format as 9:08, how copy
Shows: 12:38
